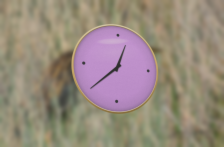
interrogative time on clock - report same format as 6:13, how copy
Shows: 12:38
